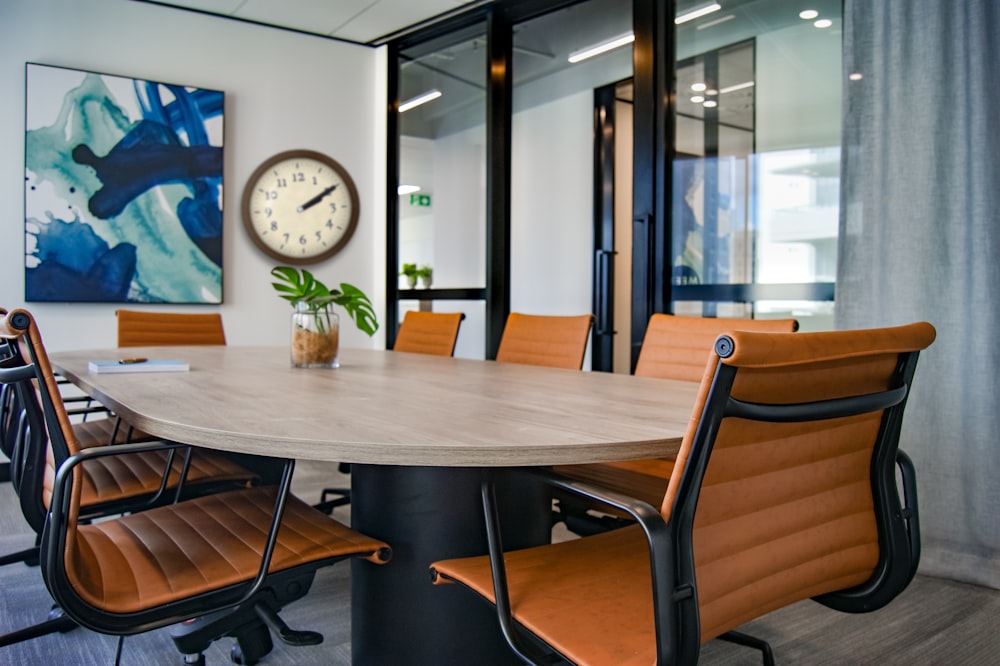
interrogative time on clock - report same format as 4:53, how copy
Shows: 2:10
